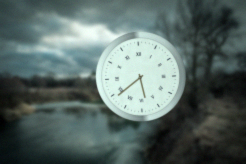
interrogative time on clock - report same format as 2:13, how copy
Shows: 5:39
